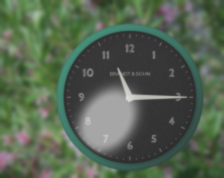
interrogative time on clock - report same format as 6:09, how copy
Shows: 11:15
